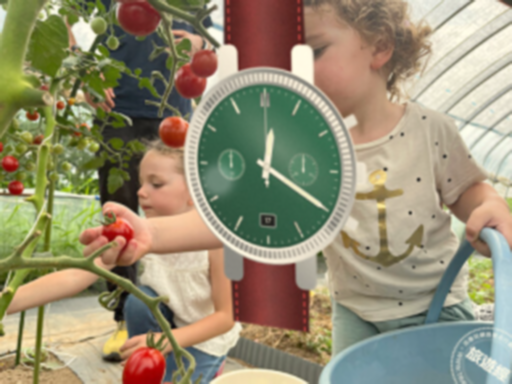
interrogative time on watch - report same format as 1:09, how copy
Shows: 12:20
